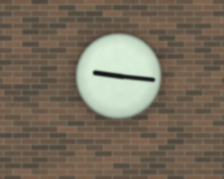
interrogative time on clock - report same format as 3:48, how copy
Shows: 9:16
